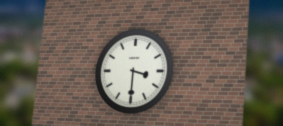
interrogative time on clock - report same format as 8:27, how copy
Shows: 3:30
